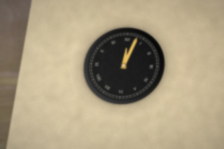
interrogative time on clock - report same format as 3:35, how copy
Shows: 12:03
